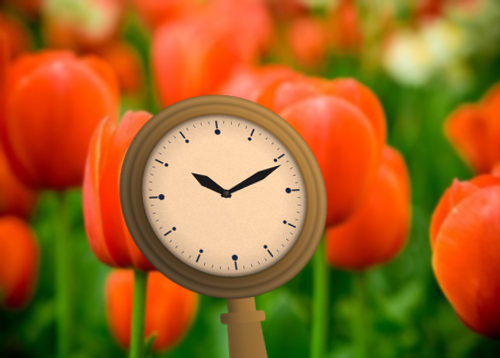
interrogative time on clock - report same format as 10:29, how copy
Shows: 10:11
